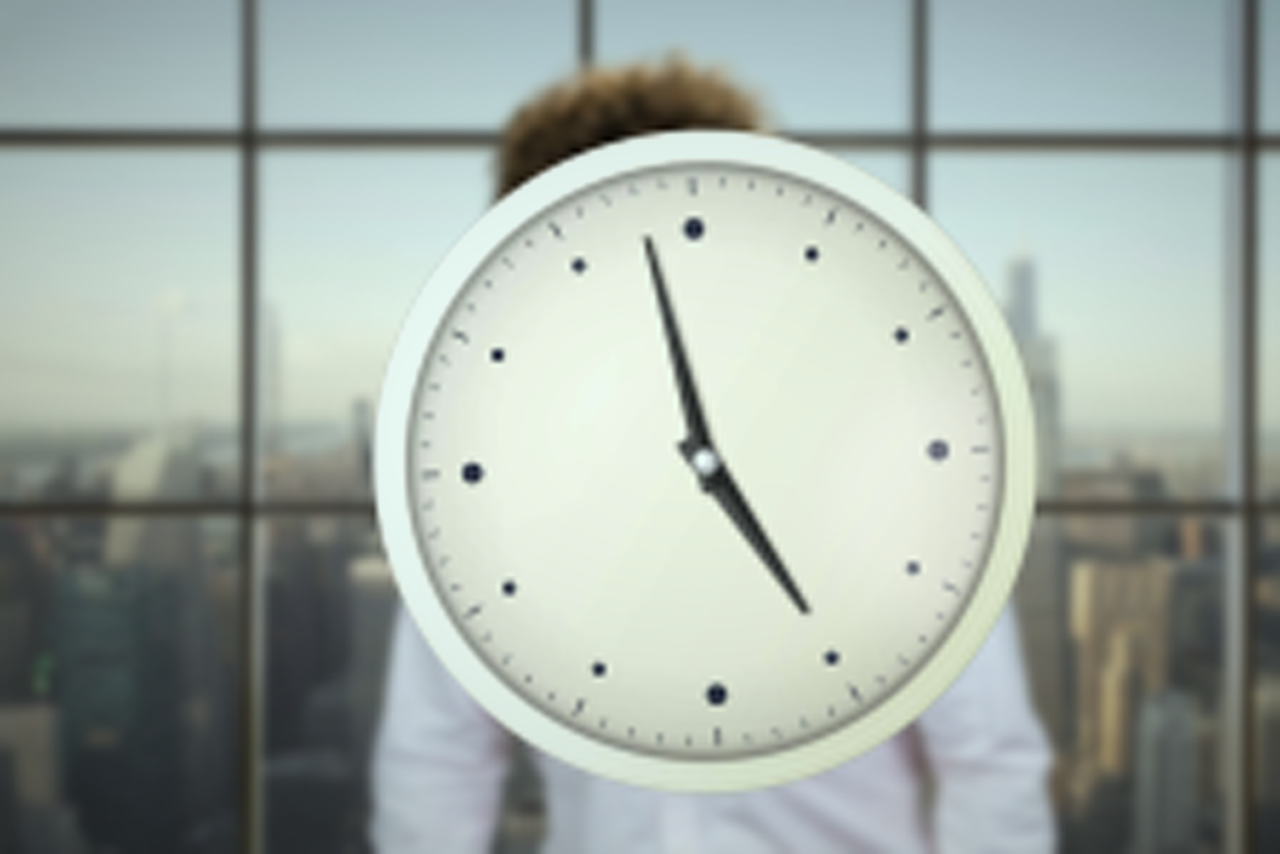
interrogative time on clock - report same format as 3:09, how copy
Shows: 4:58
